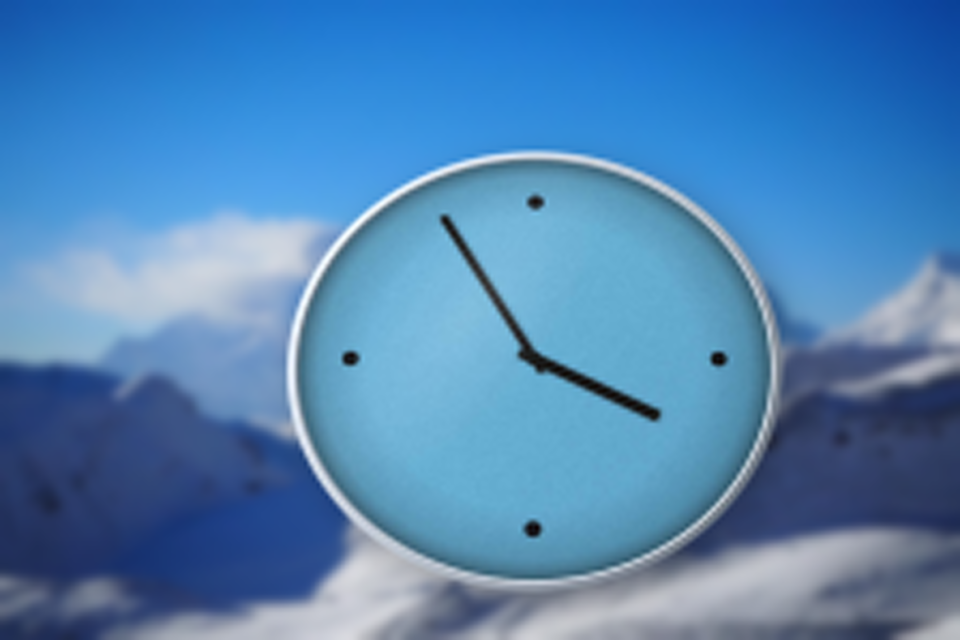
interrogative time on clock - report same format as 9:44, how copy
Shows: 3:55
